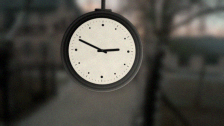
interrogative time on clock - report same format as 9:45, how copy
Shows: 2:49
